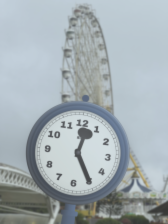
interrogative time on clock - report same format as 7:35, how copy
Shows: 12:25
